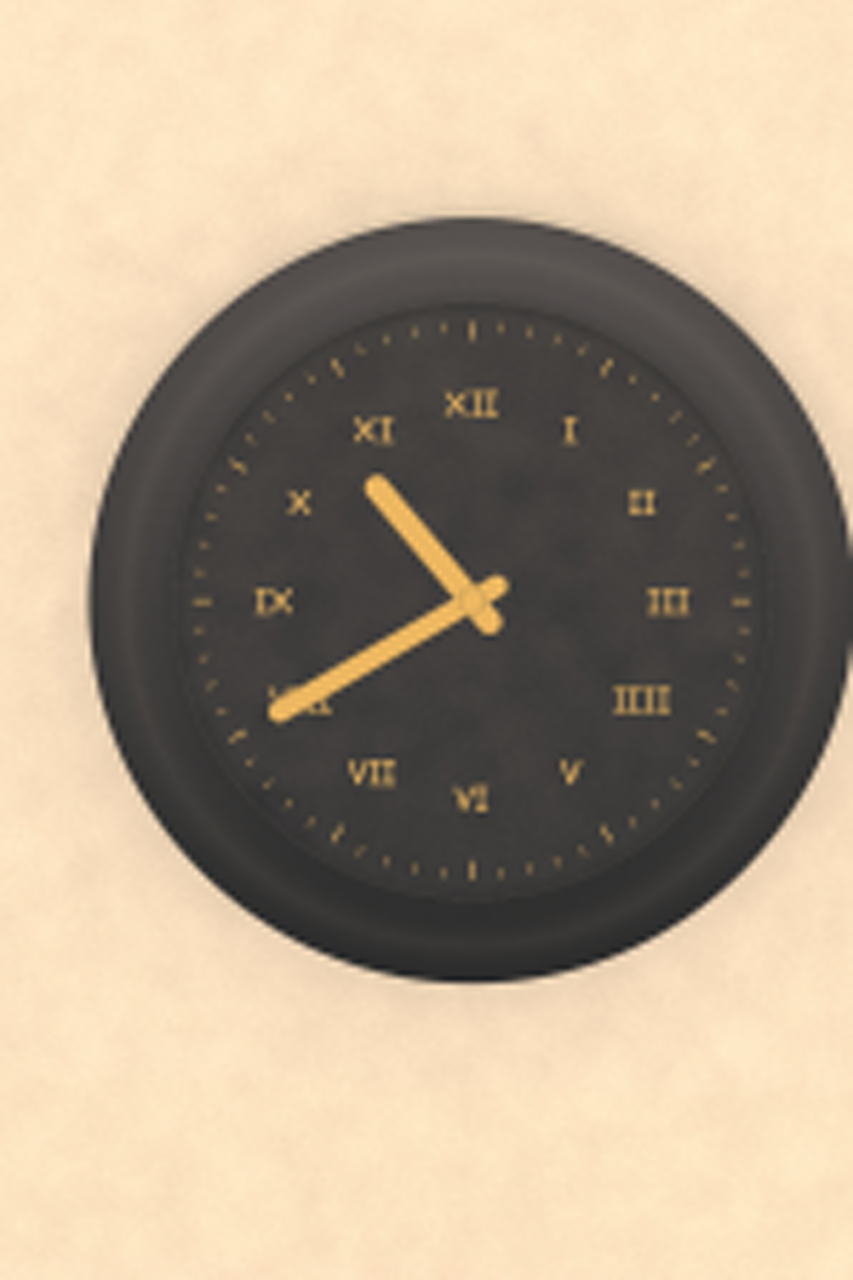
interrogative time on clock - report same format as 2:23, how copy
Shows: 10:40
